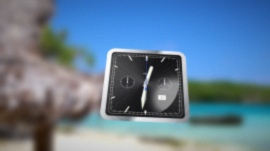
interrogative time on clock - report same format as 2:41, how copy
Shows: 12:31
